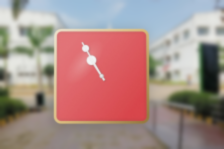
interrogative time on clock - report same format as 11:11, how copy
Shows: 10:55
